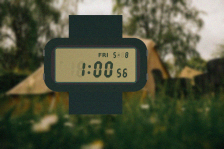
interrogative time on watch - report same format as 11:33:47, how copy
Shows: 1:00:56
